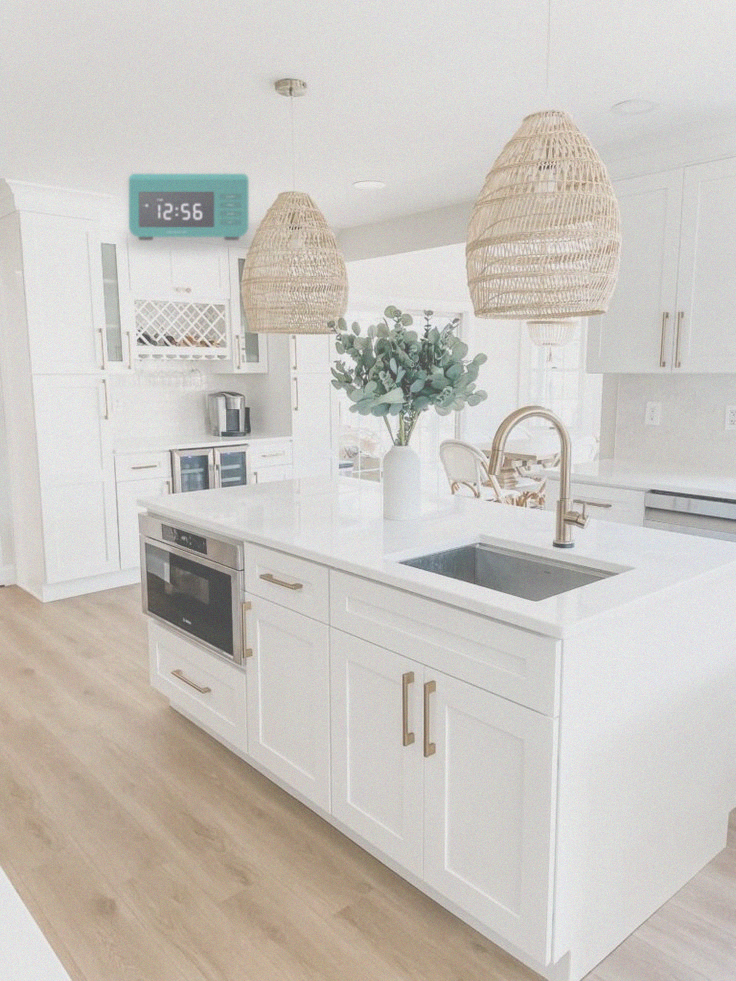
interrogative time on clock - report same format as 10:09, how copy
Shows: 12:56
